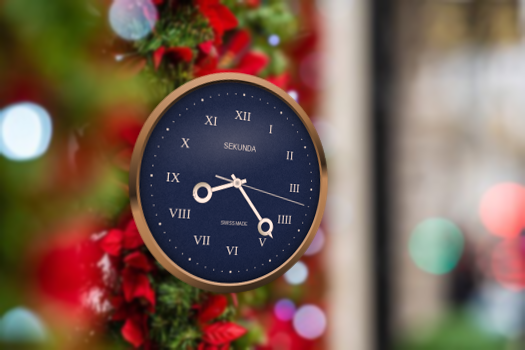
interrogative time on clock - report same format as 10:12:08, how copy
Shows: 8:23:17
